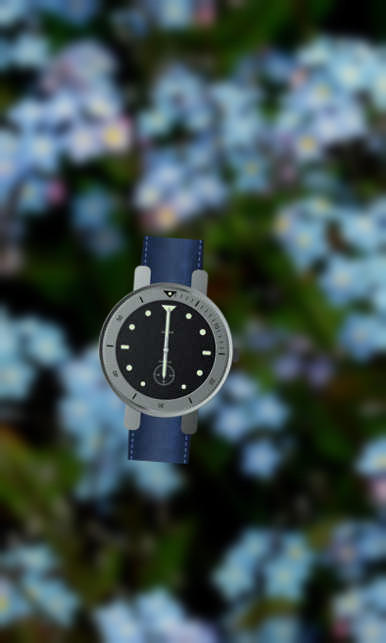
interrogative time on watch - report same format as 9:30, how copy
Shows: 6:00
